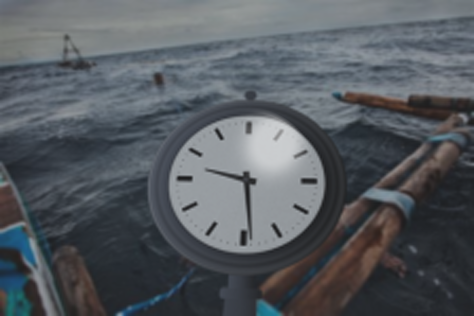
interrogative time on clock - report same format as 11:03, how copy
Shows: 9:29
